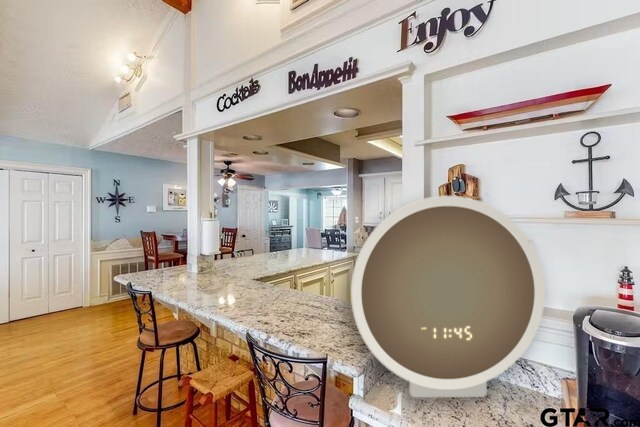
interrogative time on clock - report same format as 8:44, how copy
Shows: 11:45
